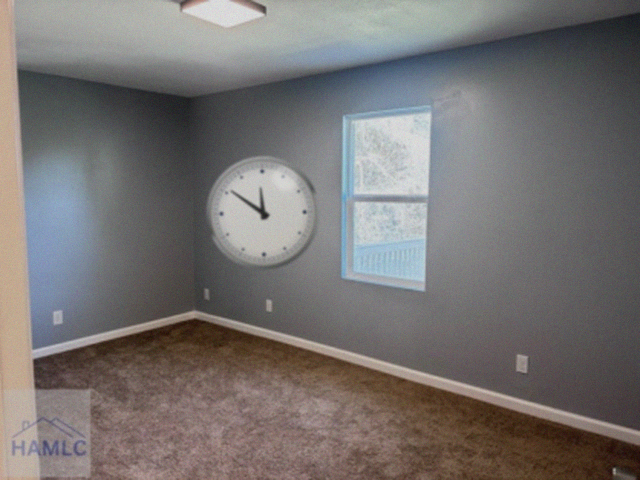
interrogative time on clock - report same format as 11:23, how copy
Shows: 11:51
